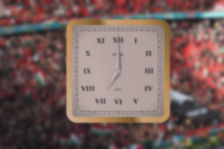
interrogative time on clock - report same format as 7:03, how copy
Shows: 7:00
